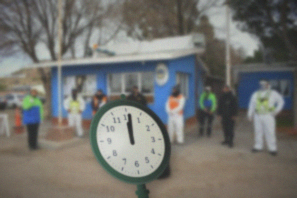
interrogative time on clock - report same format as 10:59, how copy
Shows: 12:01
